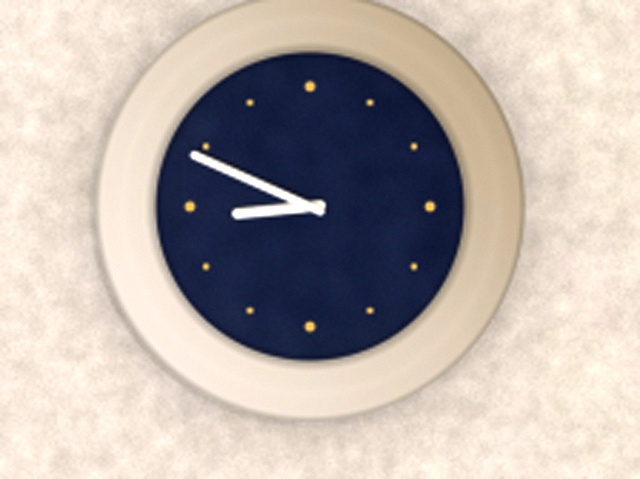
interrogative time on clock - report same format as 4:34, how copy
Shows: 8:49
